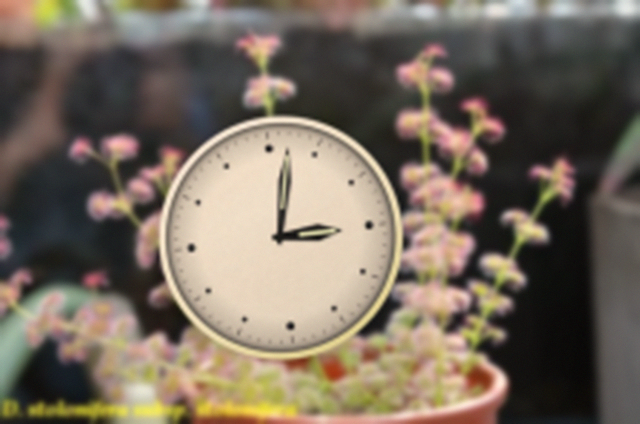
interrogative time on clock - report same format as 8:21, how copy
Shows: 3:02
